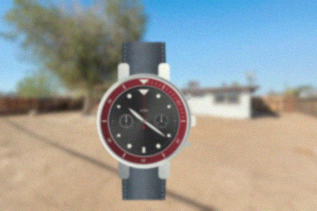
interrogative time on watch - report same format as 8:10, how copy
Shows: 10:21
